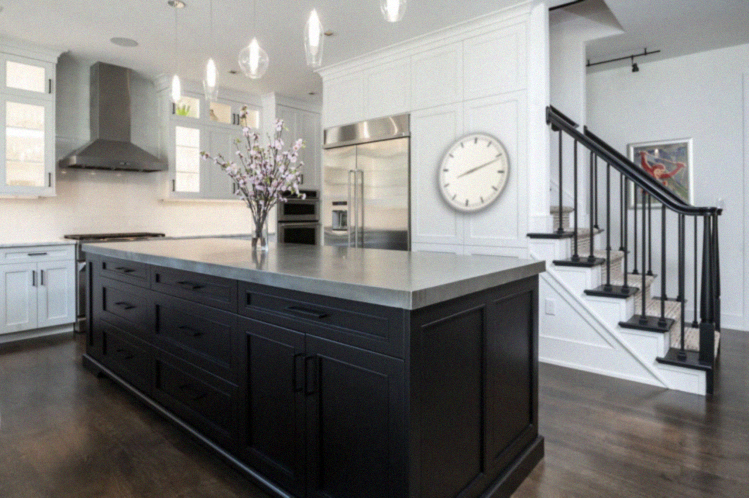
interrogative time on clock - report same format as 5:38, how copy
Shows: 8:11
